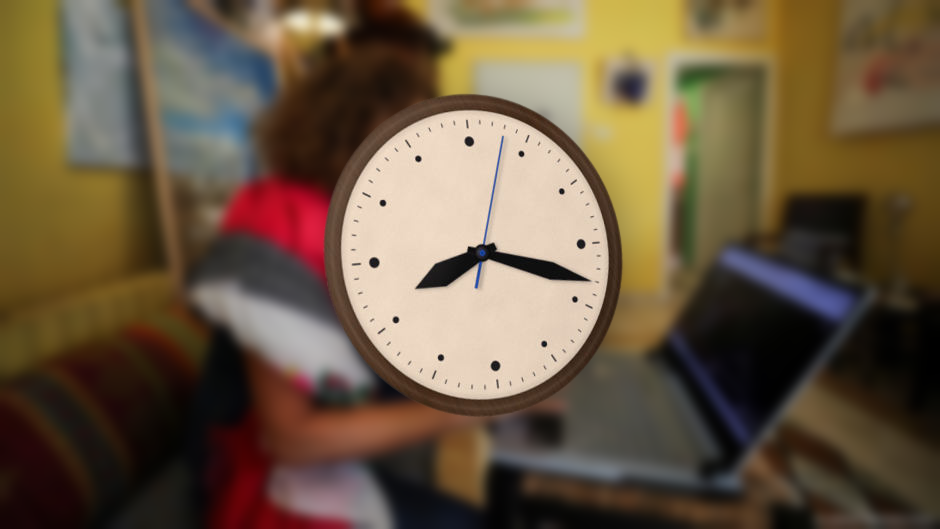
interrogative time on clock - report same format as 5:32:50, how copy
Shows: 8:18:03
